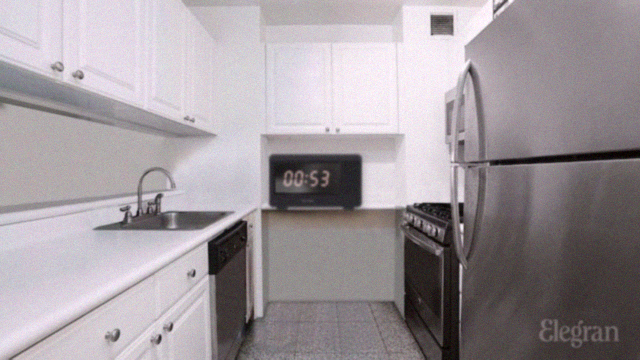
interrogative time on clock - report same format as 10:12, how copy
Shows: 0:53
